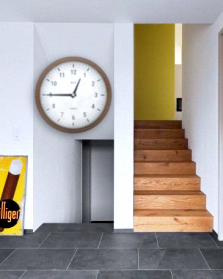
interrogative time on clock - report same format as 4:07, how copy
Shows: 12:45
